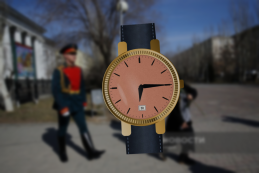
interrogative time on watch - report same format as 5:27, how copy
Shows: 6:15
